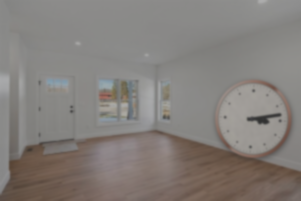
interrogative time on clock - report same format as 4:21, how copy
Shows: 3:13
